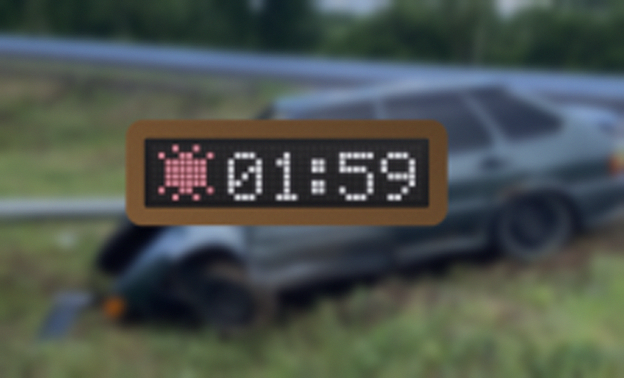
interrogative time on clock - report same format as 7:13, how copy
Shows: 1:59
